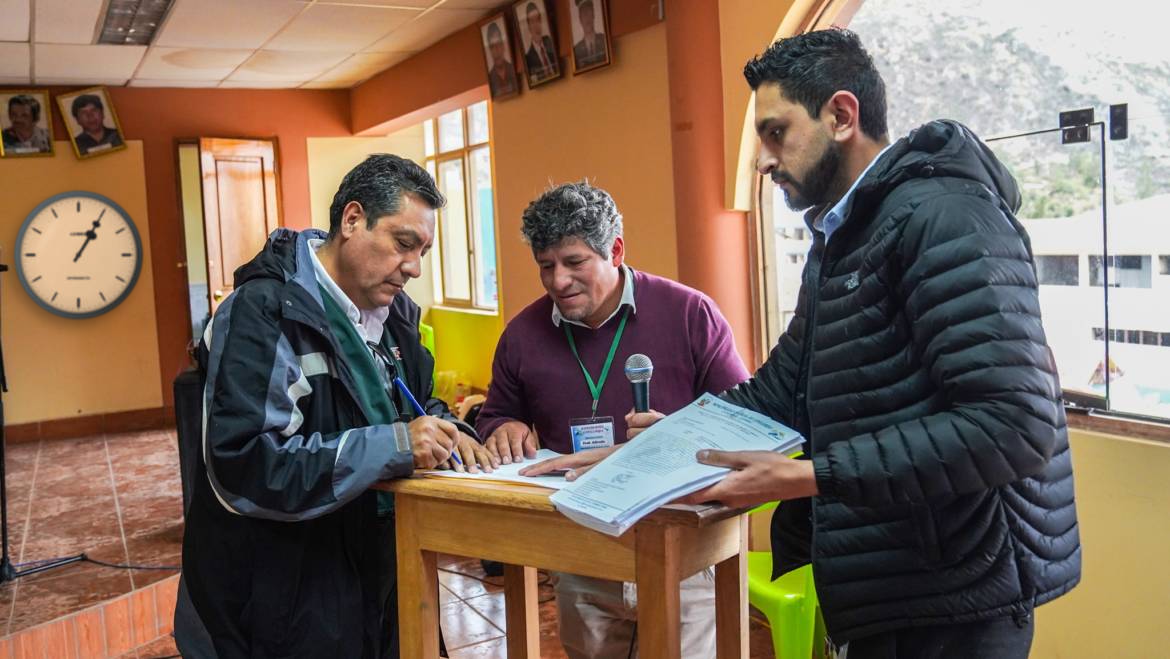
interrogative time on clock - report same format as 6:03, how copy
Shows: 1:05
